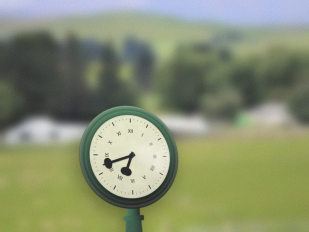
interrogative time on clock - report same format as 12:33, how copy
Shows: 6:42
